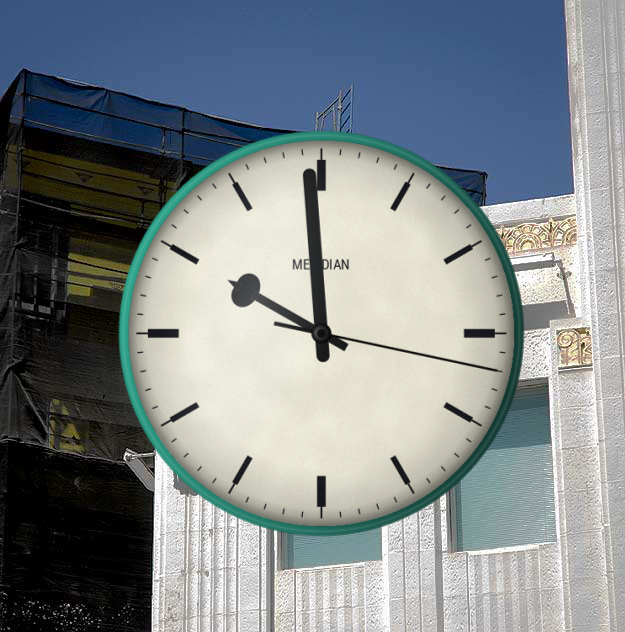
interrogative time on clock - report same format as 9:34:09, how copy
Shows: 9:59:17
